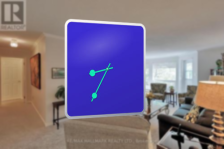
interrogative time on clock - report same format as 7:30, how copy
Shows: 8:35
